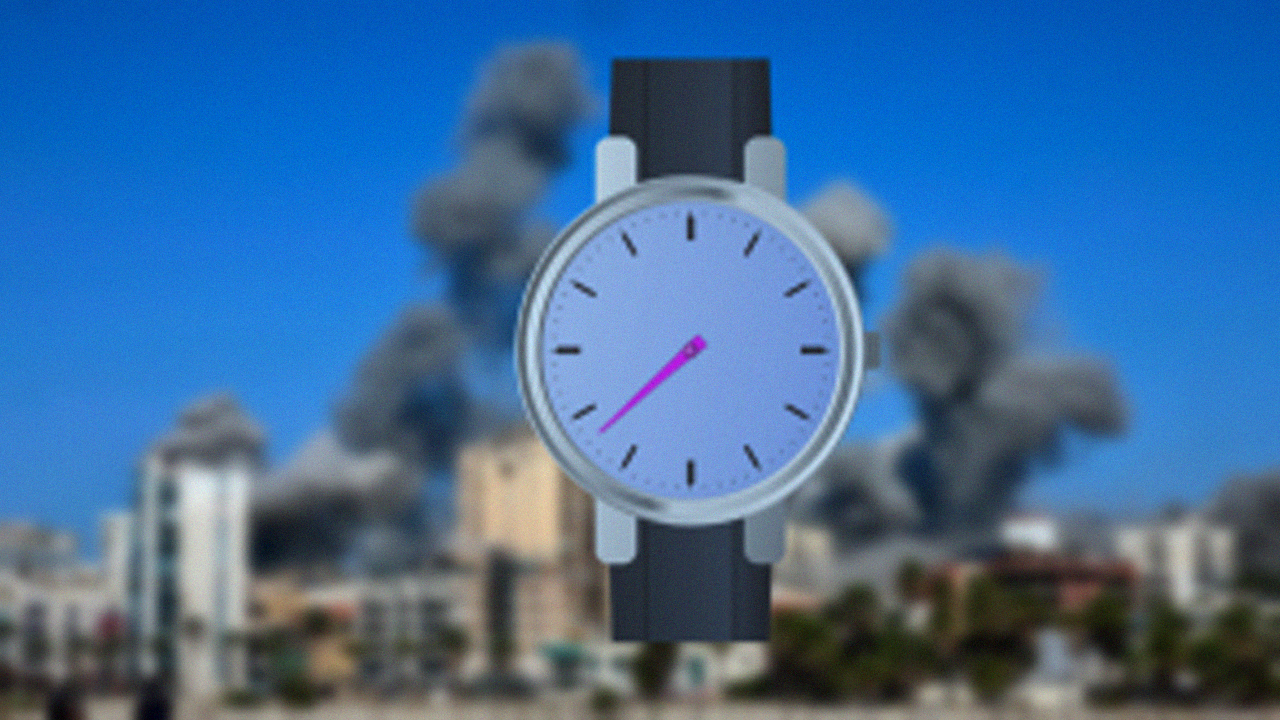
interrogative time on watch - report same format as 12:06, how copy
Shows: 7:38
